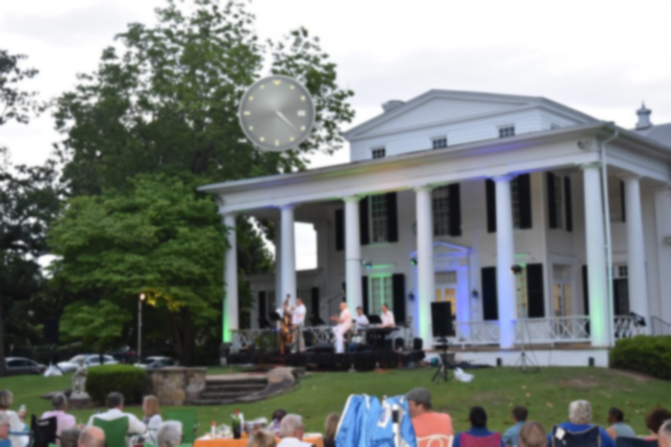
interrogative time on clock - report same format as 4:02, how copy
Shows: 4:22
